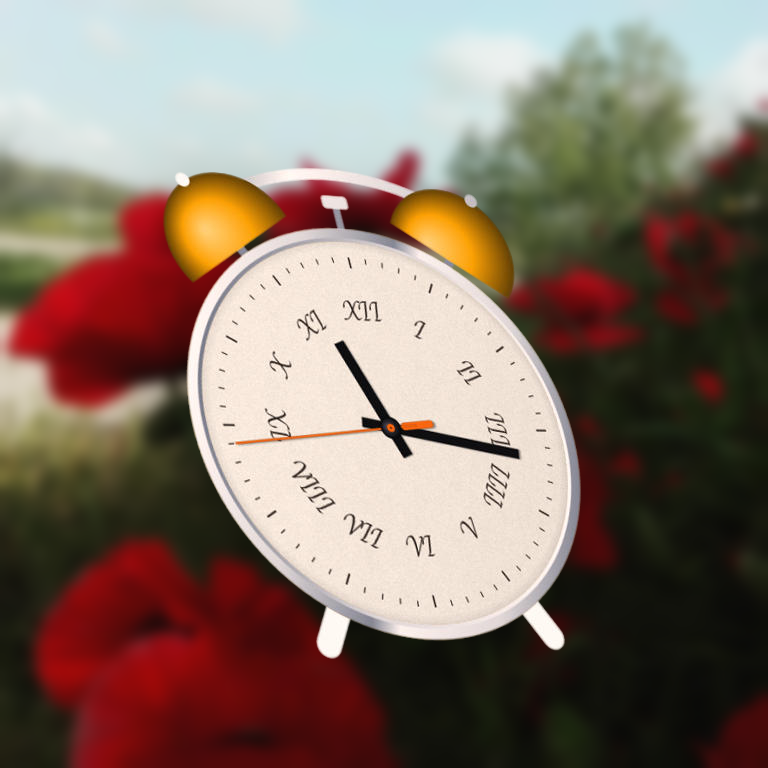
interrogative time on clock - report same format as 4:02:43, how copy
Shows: 11:16:44
